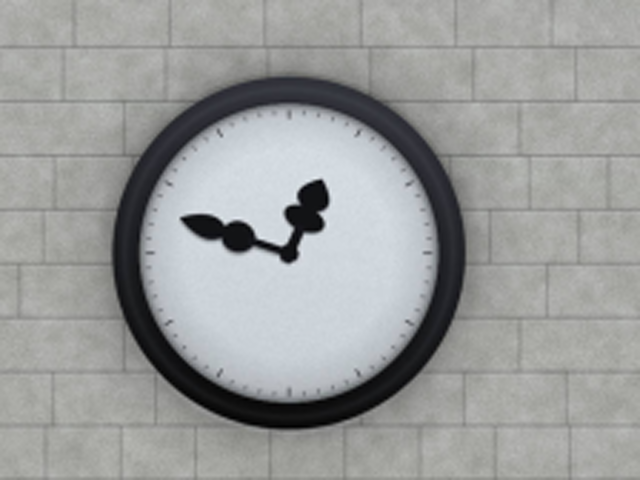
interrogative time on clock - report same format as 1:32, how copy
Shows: 12:48
